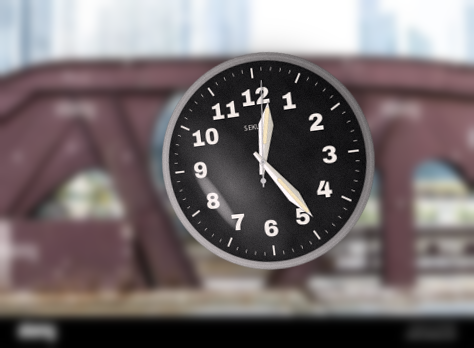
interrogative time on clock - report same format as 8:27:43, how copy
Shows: 12:24:01
